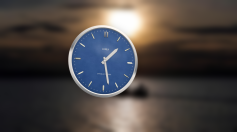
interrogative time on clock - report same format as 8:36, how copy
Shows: 1:28
